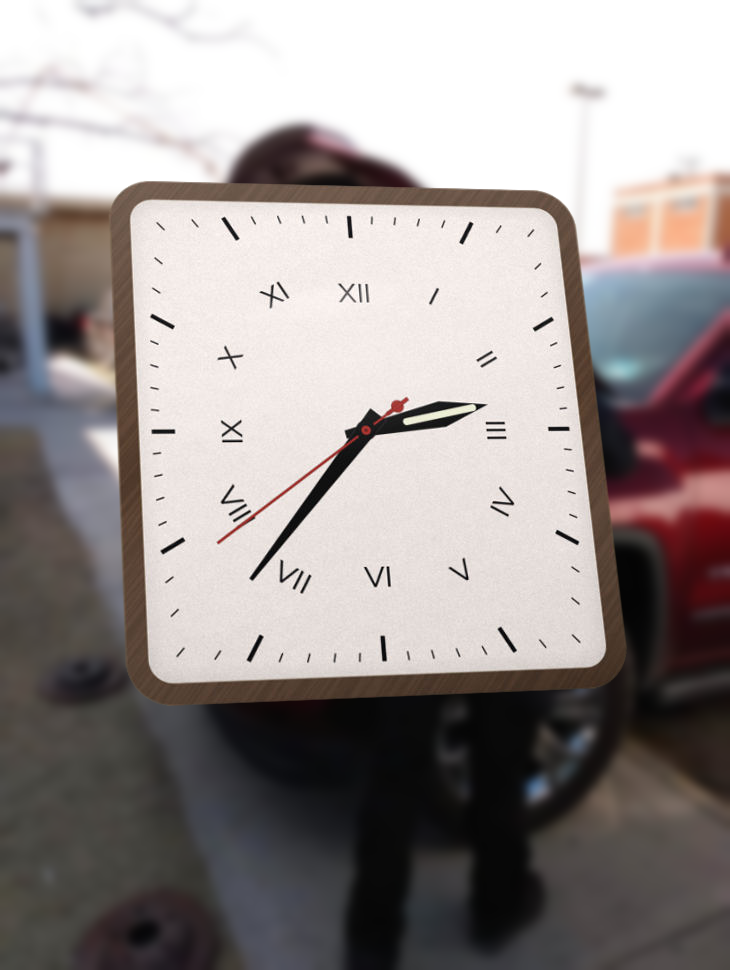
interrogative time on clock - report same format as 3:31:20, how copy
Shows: 2:36:39
